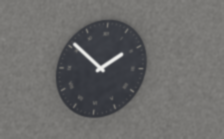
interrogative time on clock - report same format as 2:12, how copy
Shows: 1:51
